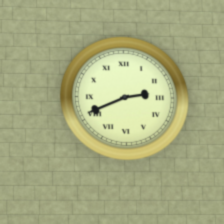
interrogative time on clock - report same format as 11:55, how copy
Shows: 2:41
